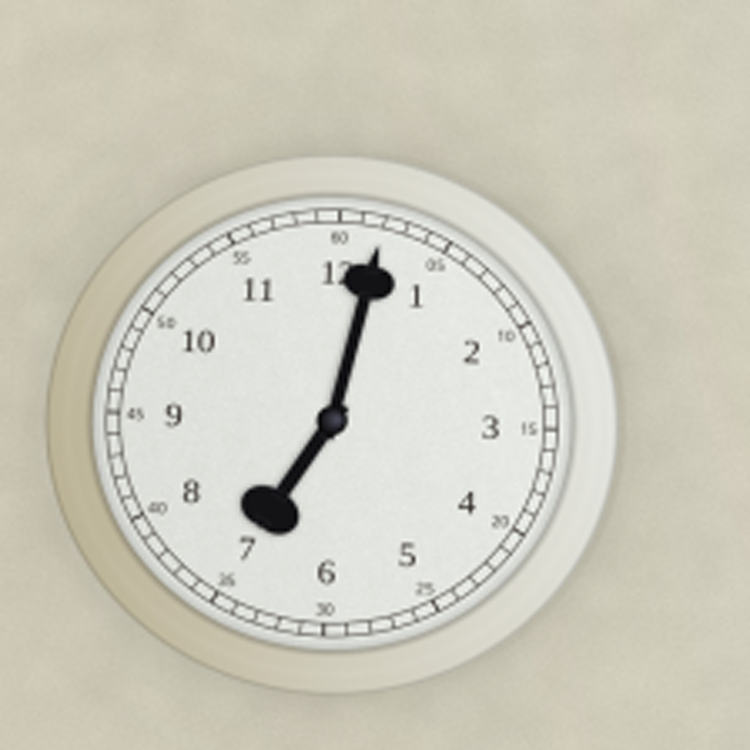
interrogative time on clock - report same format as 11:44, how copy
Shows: 7:02
